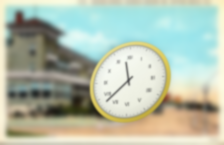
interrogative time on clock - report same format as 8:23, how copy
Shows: 11:38
